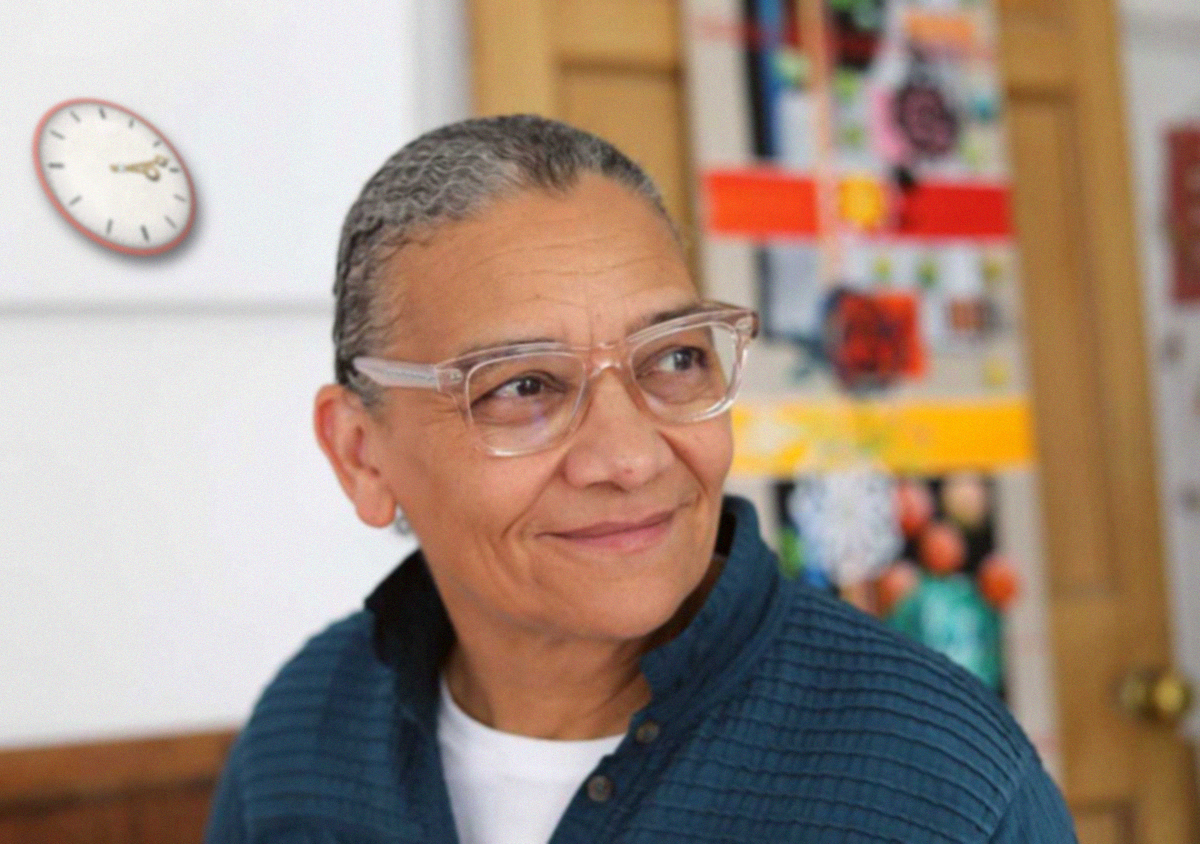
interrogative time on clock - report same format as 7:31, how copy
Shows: 3:13
